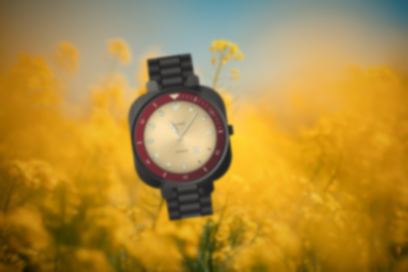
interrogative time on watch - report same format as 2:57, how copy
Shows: 11:07
